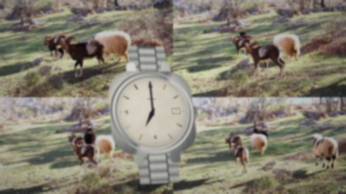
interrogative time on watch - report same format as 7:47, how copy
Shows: 7:00
